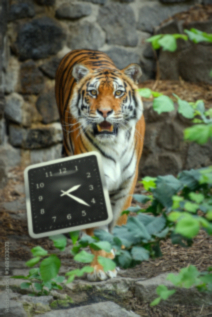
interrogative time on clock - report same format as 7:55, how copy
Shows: 2:22
